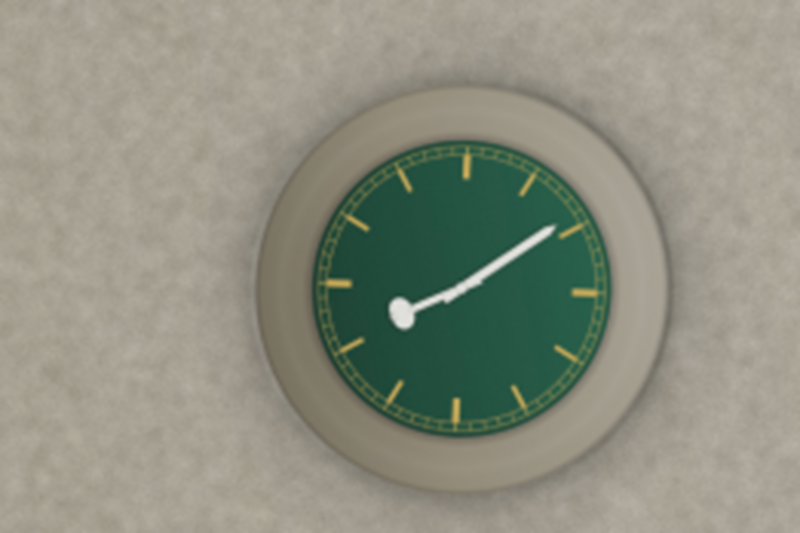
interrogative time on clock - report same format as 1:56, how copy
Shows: 8:09
